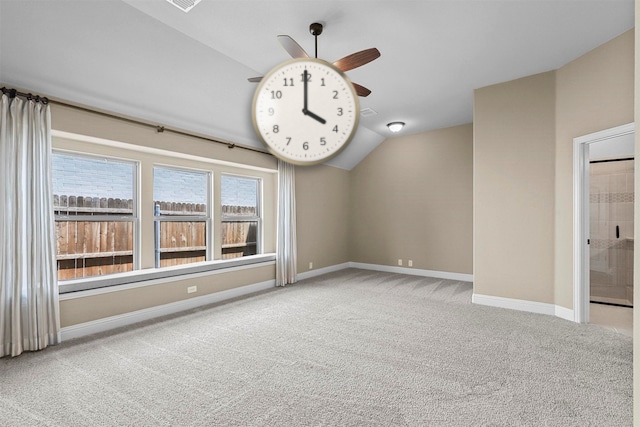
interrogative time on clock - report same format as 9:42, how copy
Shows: 4:00
